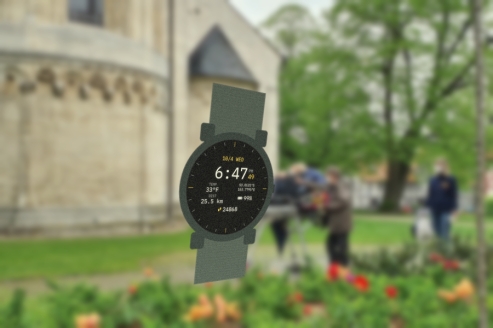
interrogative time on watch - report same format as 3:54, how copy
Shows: 6:47
